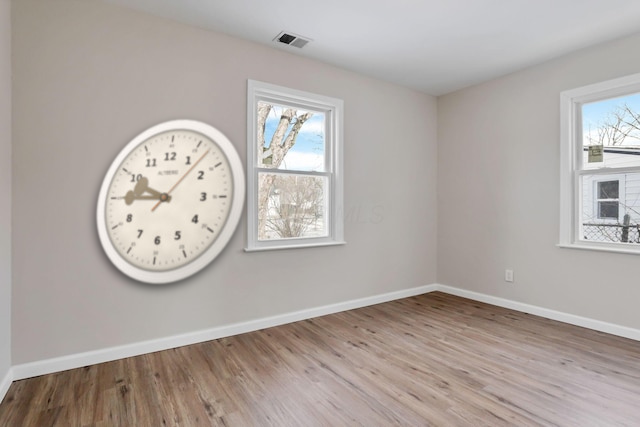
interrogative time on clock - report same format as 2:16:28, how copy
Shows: 9:45:07
